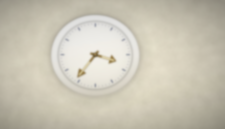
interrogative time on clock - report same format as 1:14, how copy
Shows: 3:36
